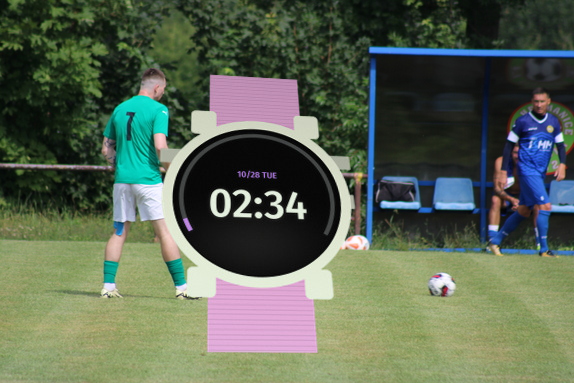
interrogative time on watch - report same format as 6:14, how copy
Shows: 2:34
